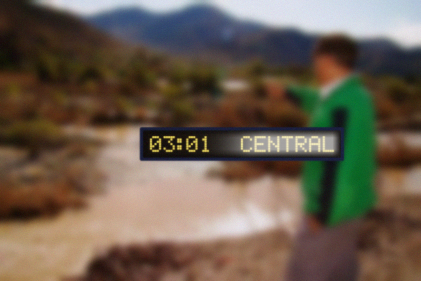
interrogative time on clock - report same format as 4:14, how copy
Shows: 3:01
